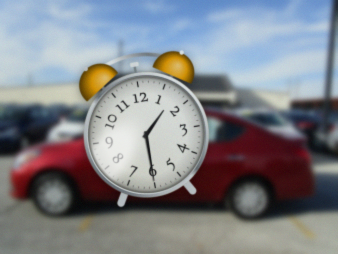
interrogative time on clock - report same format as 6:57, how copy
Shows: 1:30
